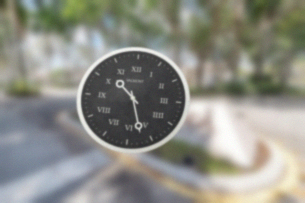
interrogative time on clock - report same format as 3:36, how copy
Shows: 10:27
